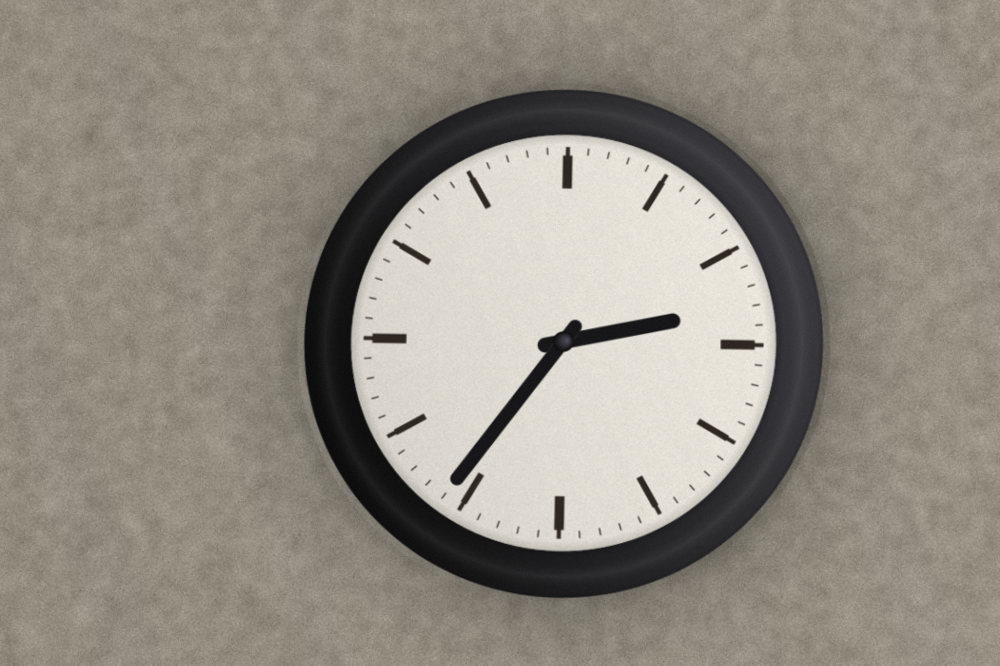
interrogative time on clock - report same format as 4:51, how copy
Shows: 2:36
